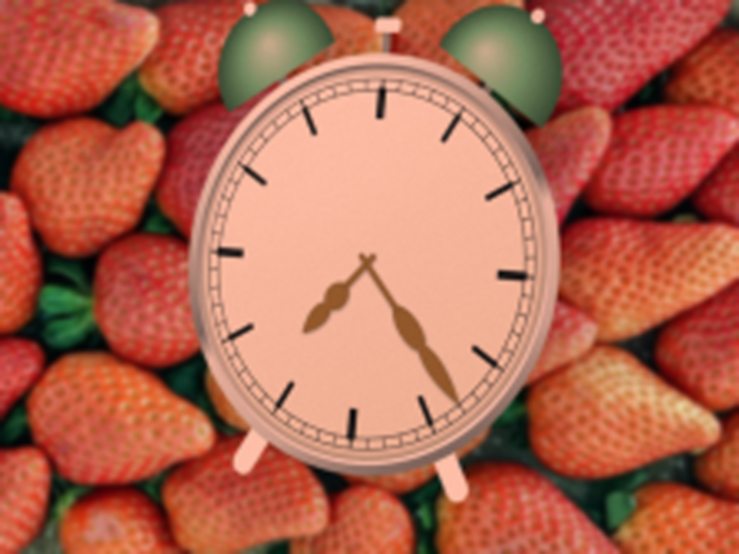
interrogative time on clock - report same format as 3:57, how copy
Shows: 7:23
